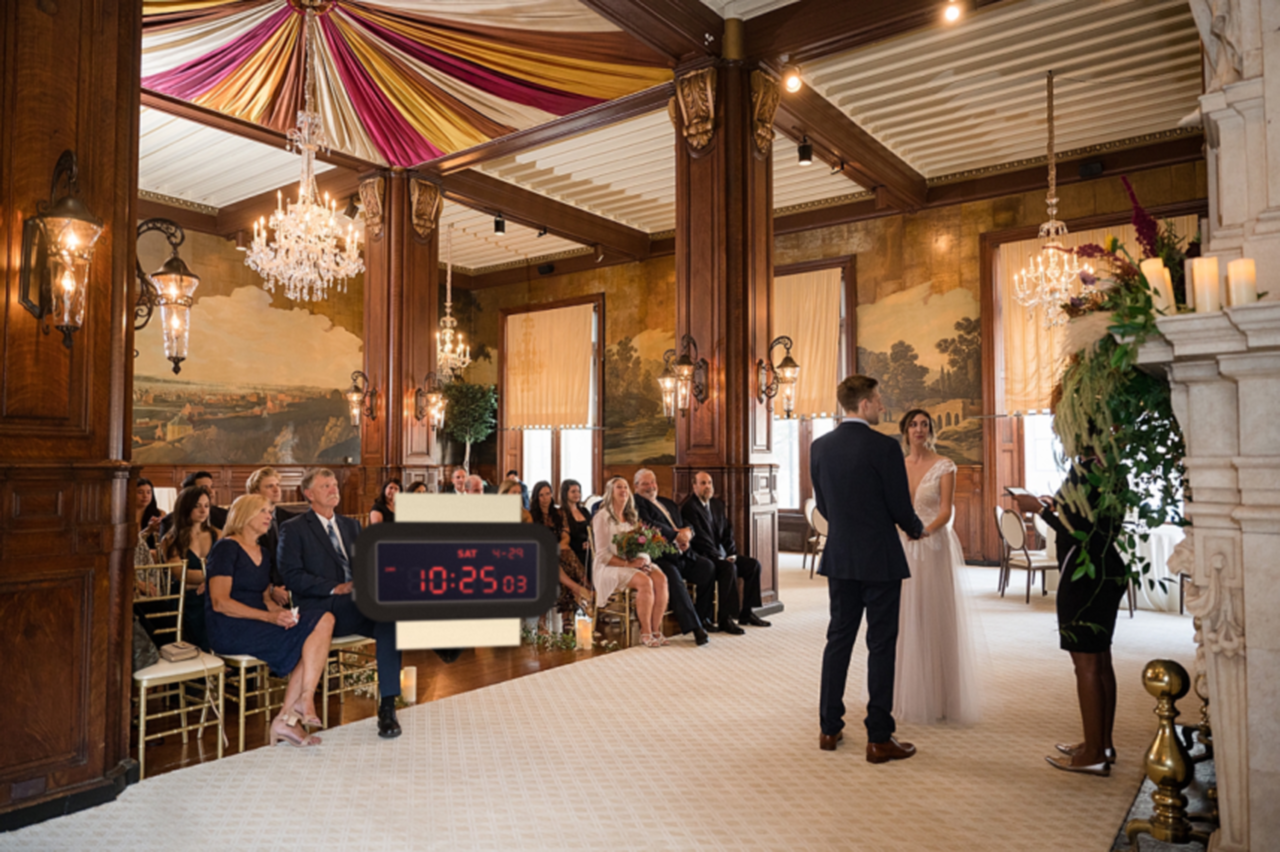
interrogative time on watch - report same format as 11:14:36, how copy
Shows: 10:25:03
